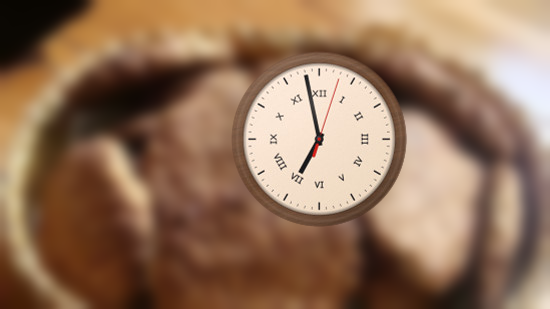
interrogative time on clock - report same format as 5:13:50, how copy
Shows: 6:58:03
